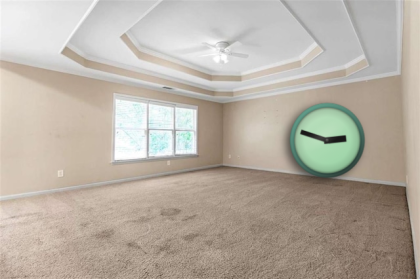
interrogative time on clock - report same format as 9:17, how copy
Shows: 2:48
